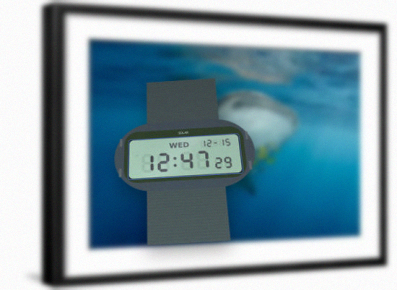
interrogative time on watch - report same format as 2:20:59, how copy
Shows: 12:47:29
